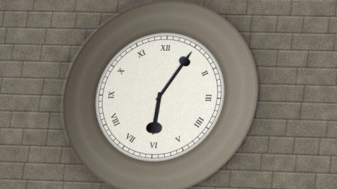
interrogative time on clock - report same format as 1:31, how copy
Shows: 6:05
